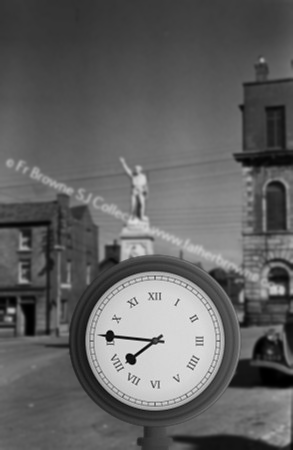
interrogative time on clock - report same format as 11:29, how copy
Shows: 7:46
